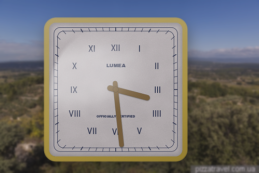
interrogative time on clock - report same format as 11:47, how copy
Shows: 3:29
